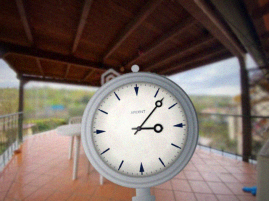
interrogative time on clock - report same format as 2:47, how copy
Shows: 3:07
